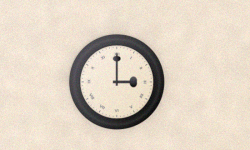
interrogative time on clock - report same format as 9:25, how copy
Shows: 3:00
